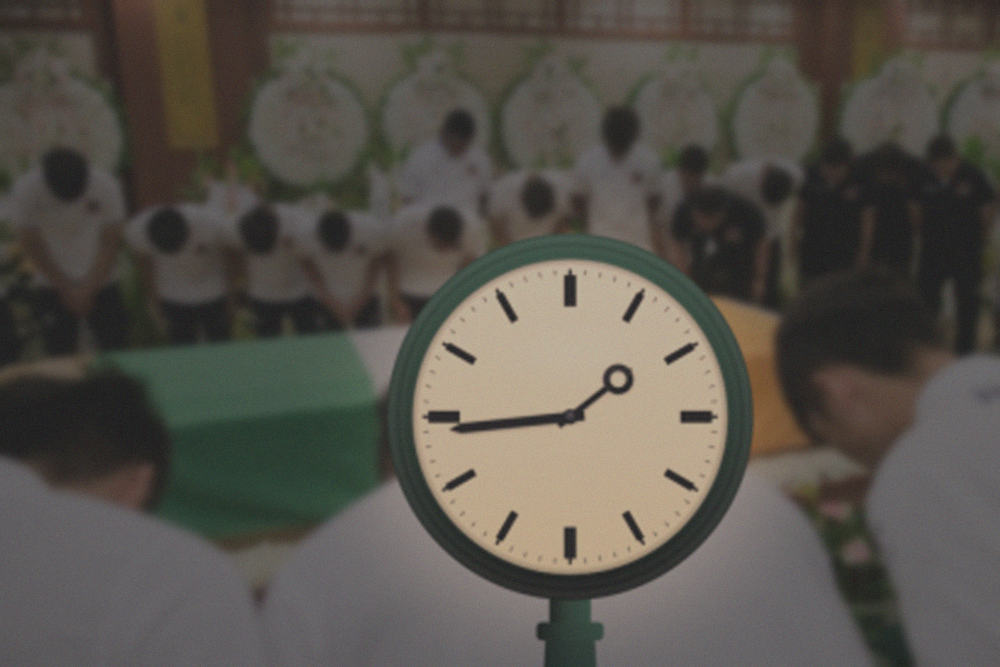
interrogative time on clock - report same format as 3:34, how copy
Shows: 1:44
